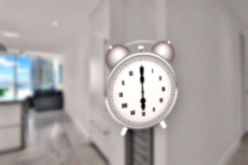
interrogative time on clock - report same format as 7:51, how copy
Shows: 6:00
